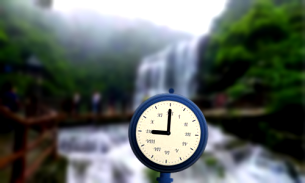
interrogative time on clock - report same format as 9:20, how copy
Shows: 9:00
